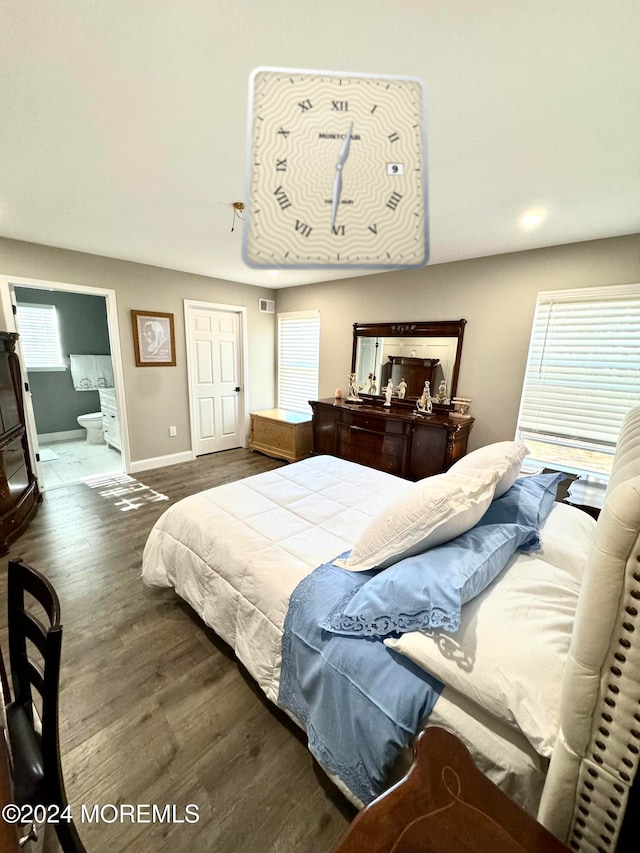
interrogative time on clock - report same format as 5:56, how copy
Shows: 12:31
